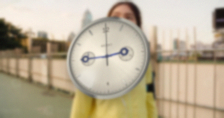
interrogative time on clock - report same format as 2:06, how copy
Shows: 2:45
